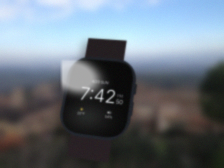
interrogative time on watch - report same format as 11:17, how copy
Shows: 7:42
